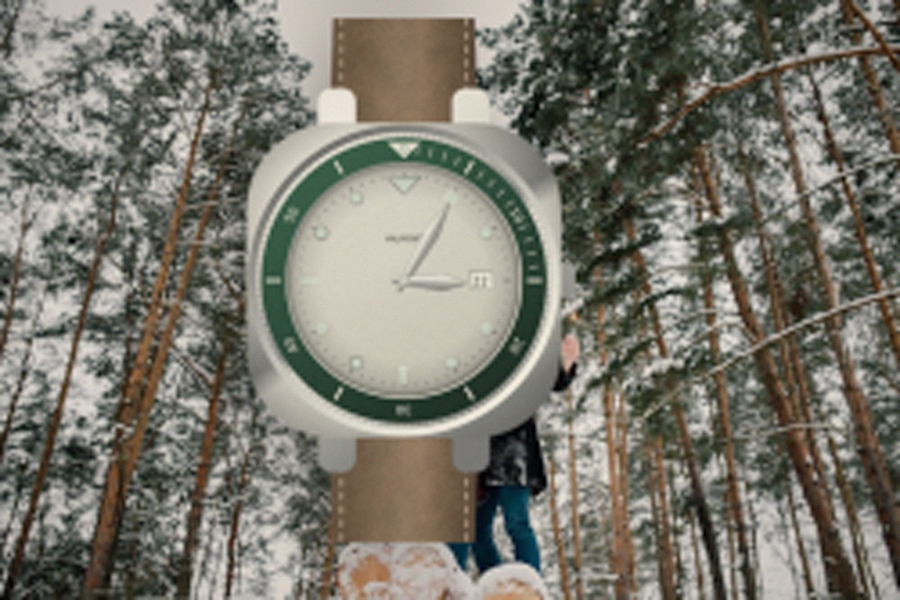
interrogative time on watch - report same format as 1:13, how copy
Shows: 3:05
